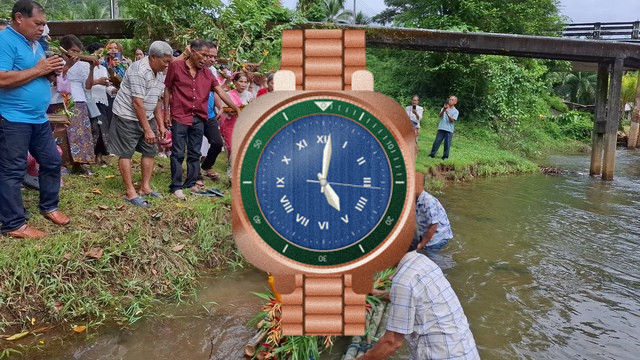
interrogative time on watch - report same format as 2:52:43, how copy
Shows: 5:01:16
